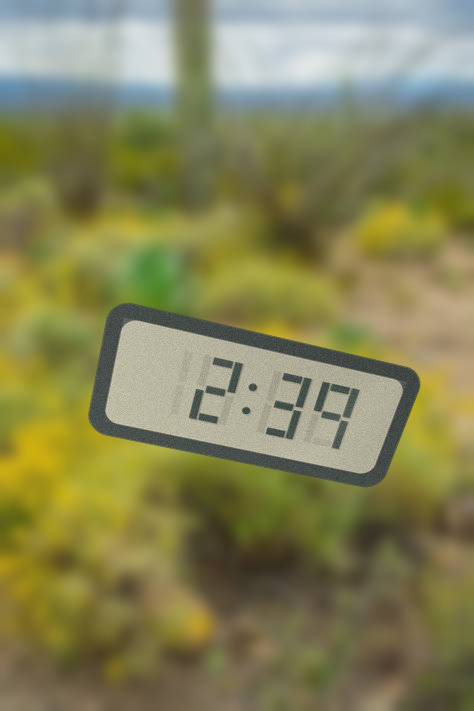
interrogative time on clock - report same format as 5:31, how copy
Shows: 2:39
